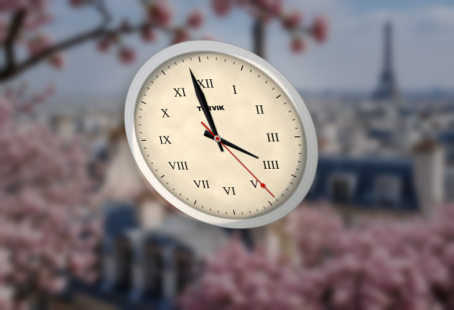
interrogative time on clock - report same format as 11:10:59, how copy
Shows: 3:58:24
